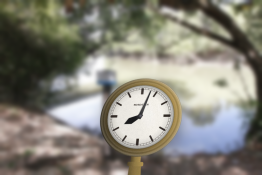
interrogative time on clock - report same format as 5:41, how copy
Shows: 8:03
